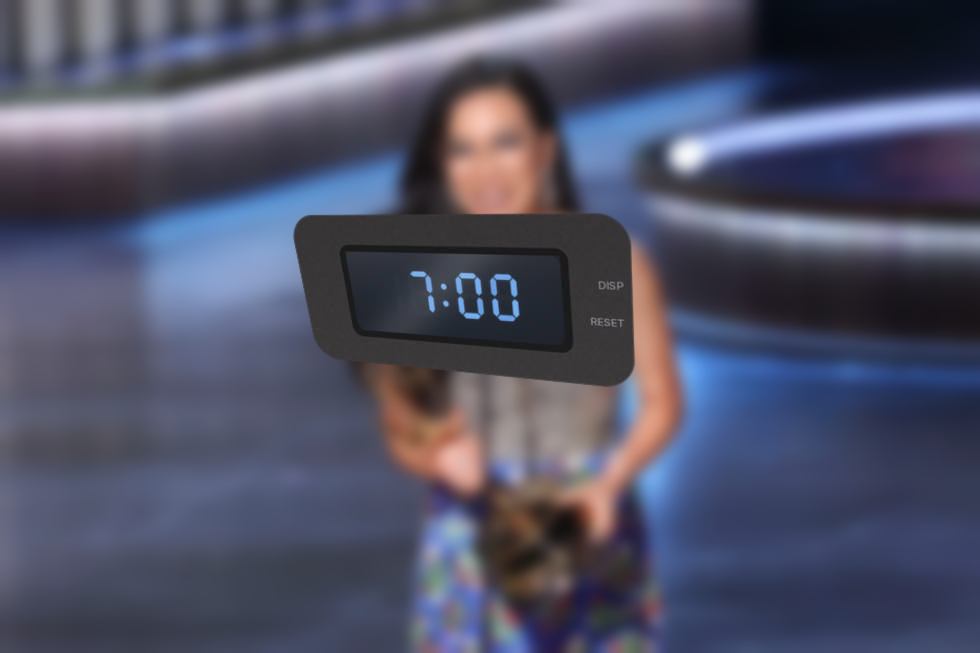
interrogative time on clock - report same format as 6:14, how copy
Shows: 7:00
